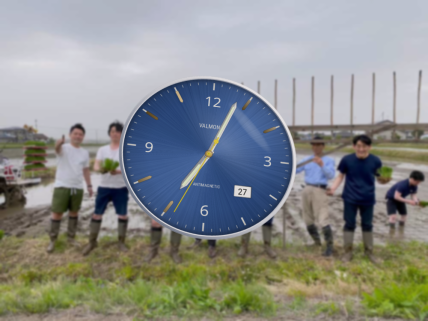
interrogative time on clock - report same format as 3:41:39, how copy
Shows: 7:03:34
